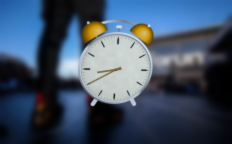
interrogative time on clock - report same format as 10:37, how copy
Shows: 8:40
